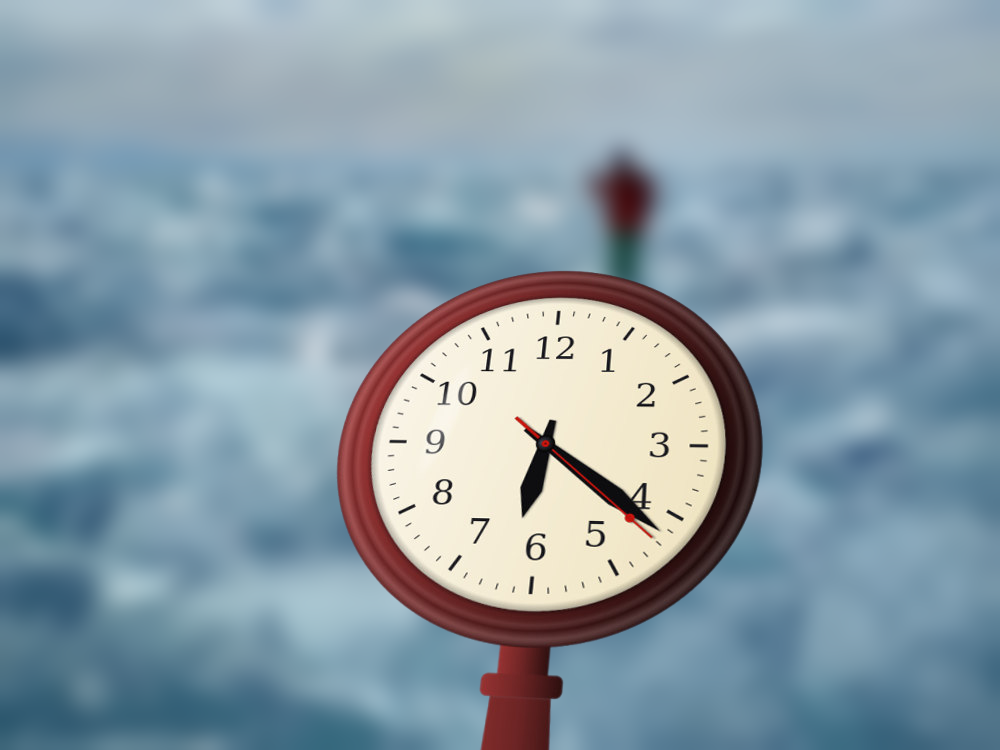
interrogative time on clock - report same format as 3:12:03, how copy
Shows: 6:21:22
